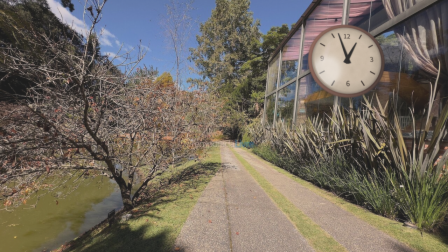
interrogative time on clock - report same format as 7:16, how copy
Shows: 12:57
